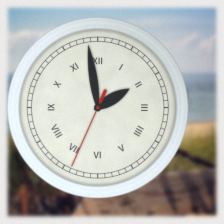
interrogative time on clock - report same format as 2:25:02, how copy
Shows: 1:58:34
